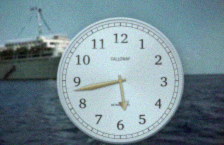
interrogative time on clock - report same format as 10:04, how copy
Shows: 5:43
